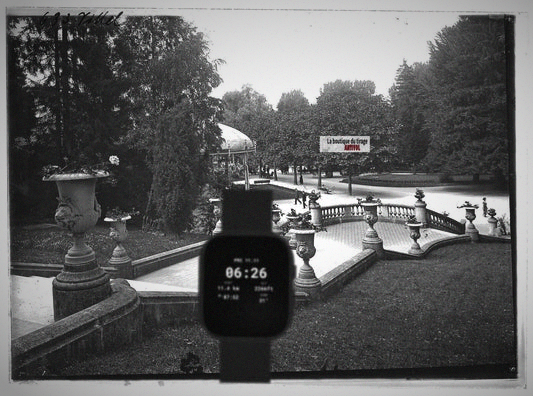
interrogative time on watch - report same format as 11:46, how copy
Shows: 6:26
